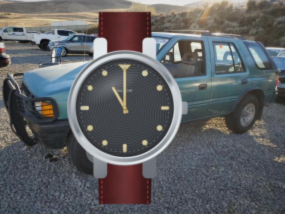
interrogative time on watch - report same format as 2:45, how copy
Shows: 11:00
